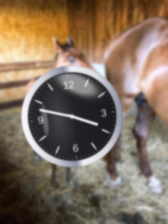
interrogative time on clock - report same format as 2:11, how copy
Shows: 3:48
